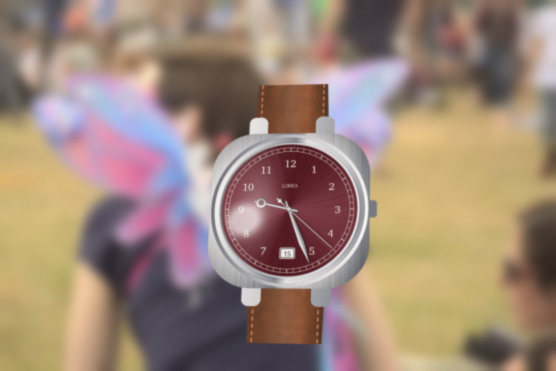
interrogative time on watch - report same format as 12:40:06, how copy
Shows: 9:26:22
